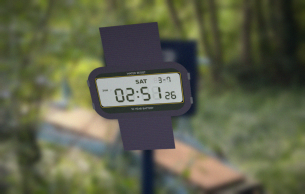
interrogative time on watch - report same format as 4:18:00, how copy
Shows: 2:51:26
